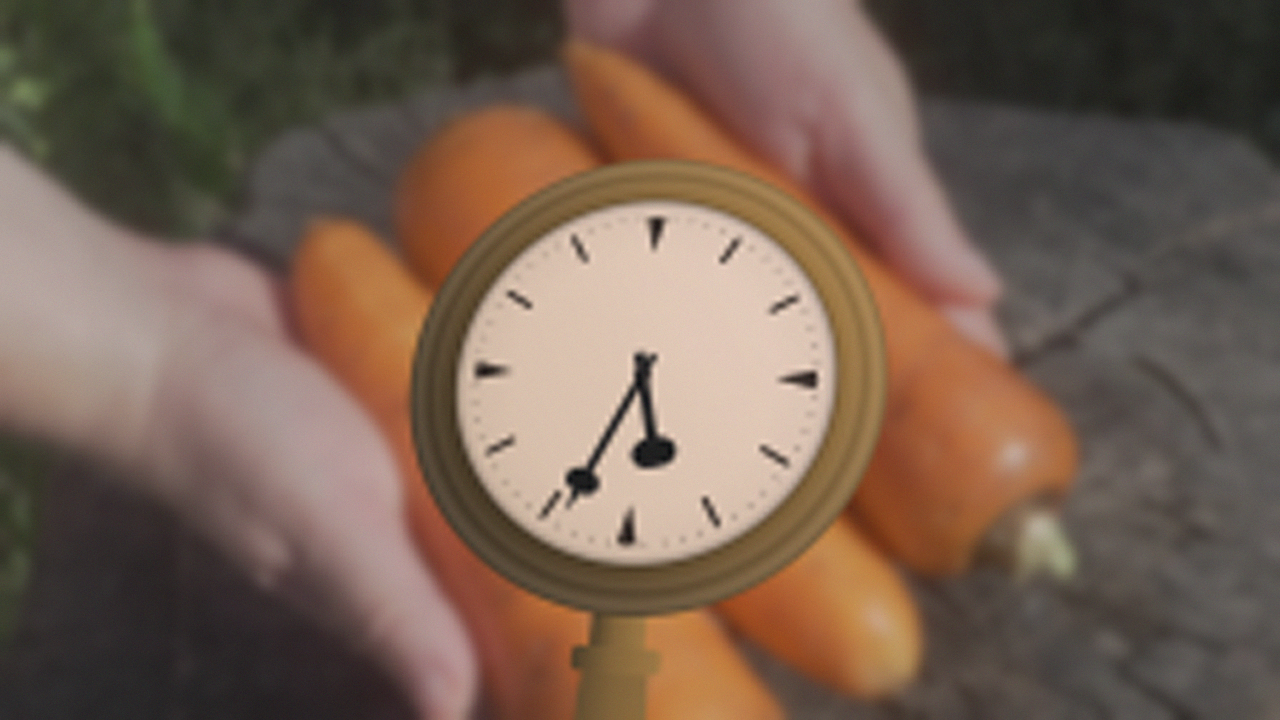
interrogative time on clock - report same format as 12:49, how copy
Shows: 5:34
